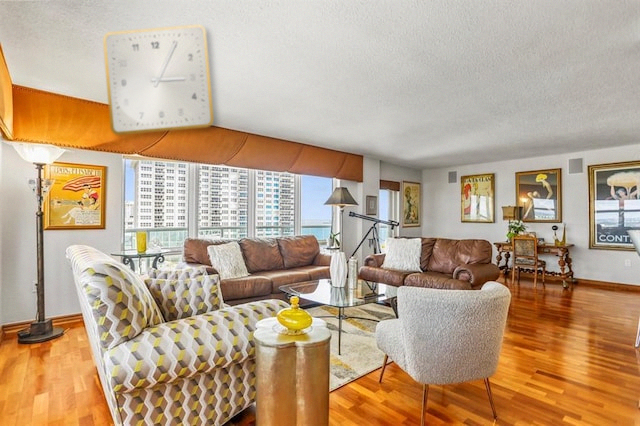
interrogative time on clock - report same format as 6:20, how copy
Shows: 3:05
